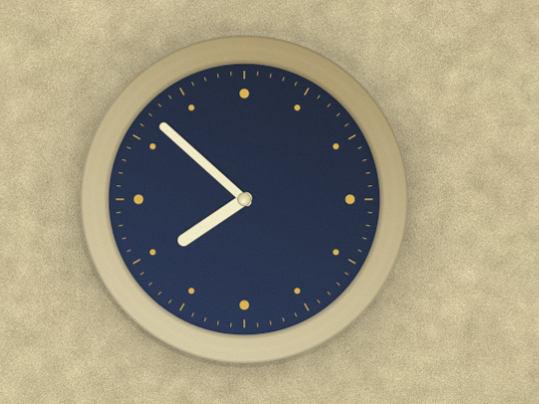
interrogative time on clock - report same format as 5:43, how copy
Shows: 7:52
